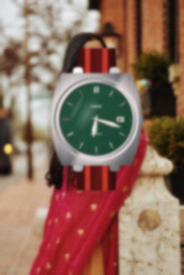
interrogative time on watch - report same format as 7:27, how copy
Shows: 6:18
